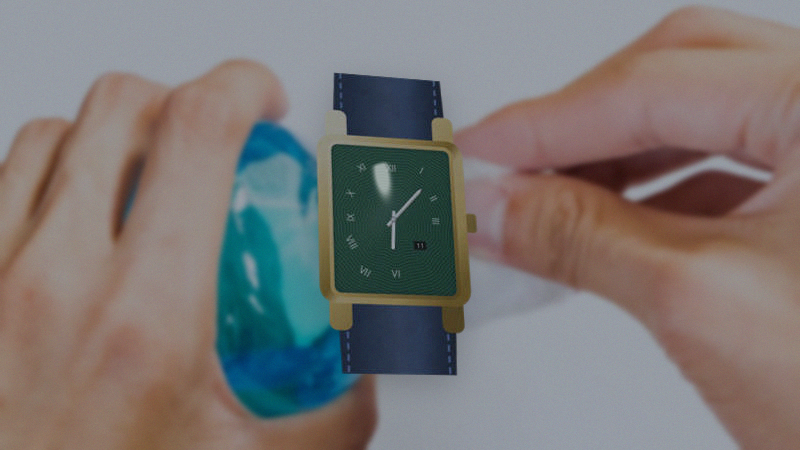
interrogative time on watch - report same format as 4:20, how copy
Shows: 6:07
